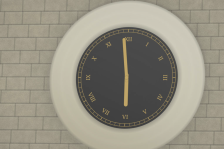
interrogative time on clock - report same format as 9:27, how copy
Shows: 5:59
